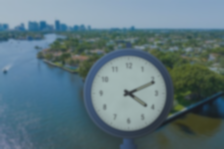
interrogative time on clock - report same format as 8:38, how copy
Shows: 4:11
